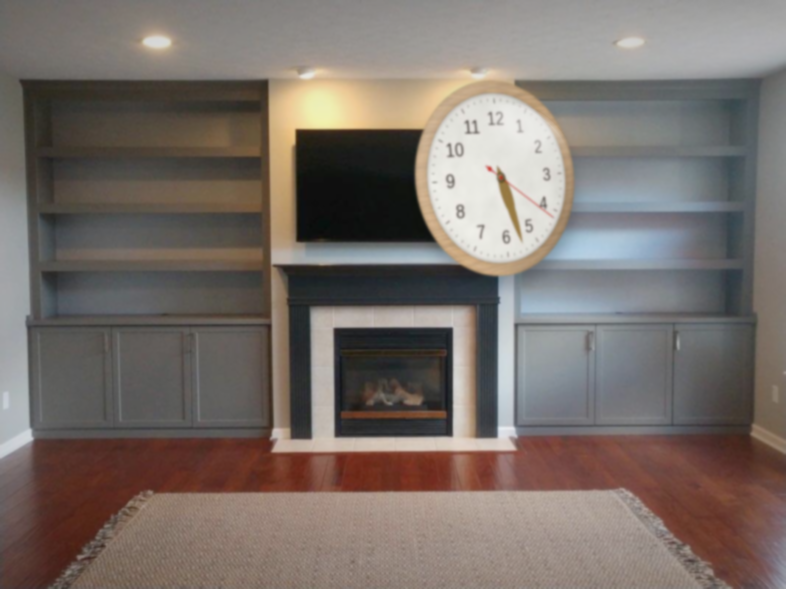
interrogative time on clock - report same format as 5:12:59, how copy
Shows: 5:27:21
